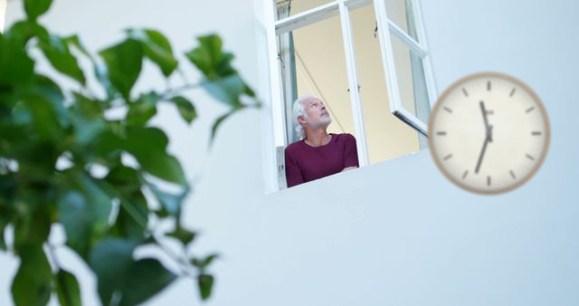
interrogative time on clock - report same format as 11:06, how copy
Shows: 11:33
